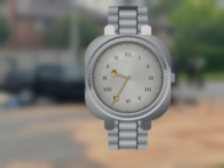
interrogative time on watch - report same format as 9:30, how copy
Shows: 9:35
